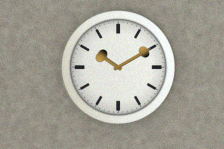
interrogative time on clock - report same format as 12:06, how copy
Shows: 10:10
